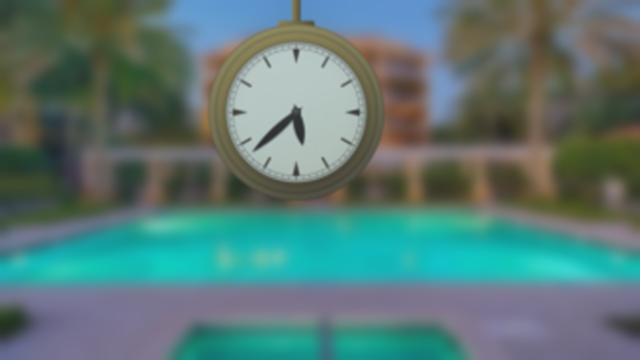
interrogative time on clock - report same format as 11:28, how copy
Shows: 5:38
